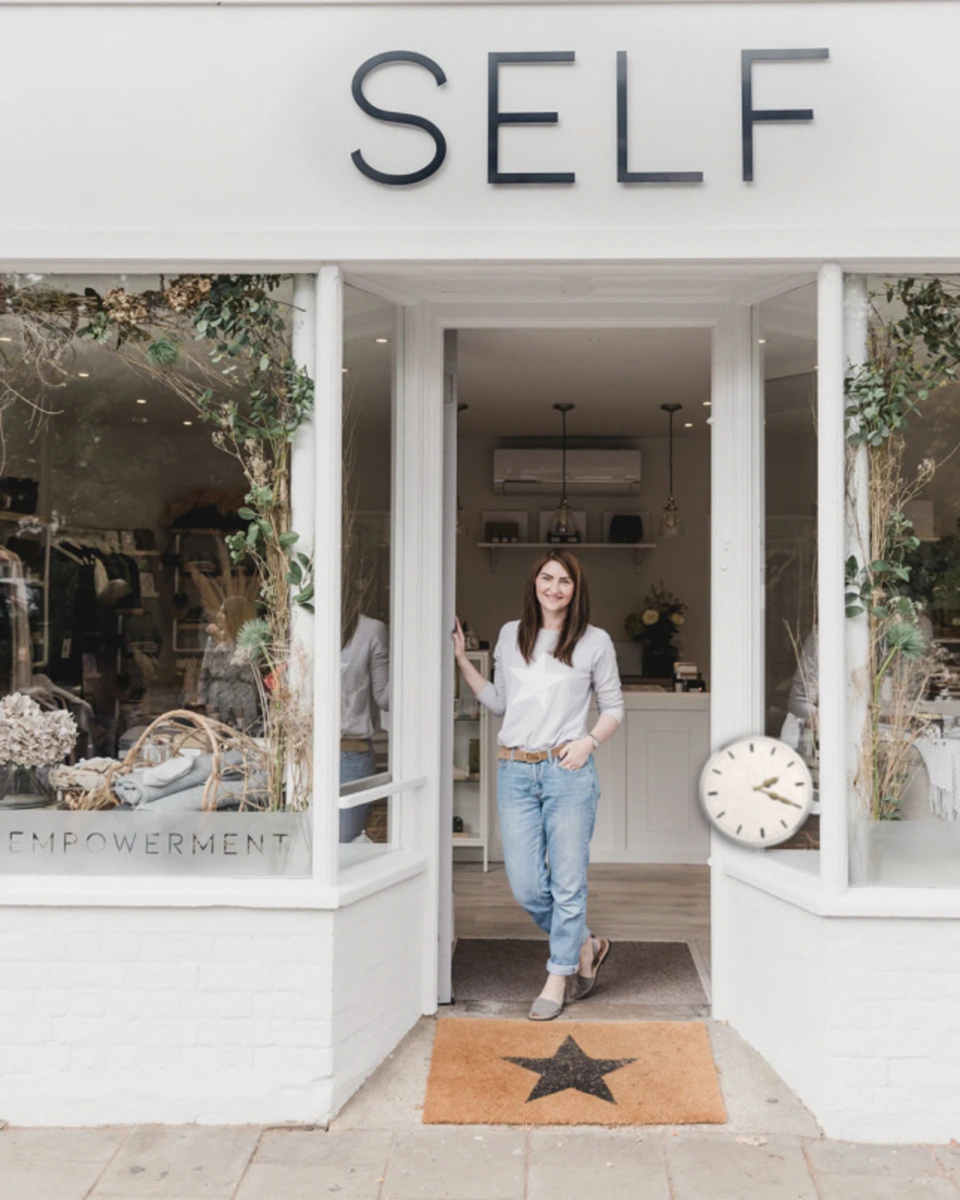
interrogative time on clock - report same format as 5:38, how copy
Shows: 2:20
